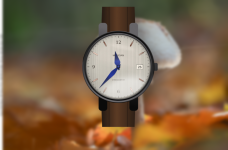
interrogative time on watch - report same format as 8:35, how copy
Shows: 11:37
